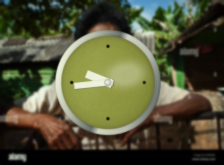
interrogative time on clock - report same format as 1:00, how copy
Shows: 9:44
